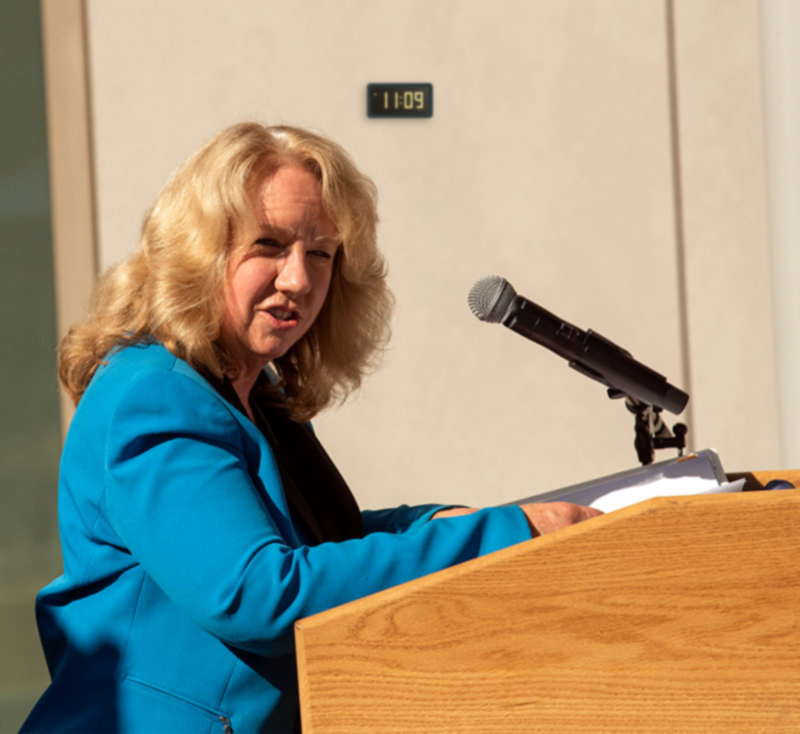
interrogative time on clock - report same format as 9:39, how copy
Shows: 11:09
